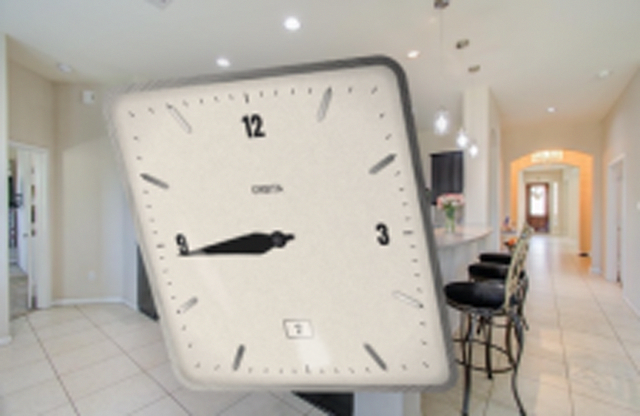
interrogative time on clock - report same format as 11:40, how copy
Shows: 8:44
